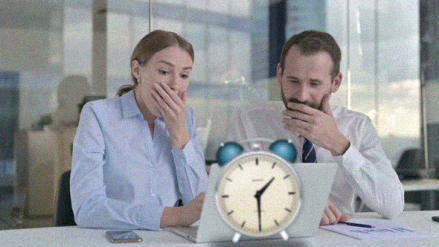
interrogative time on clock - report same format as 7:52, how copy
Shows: 1:30
